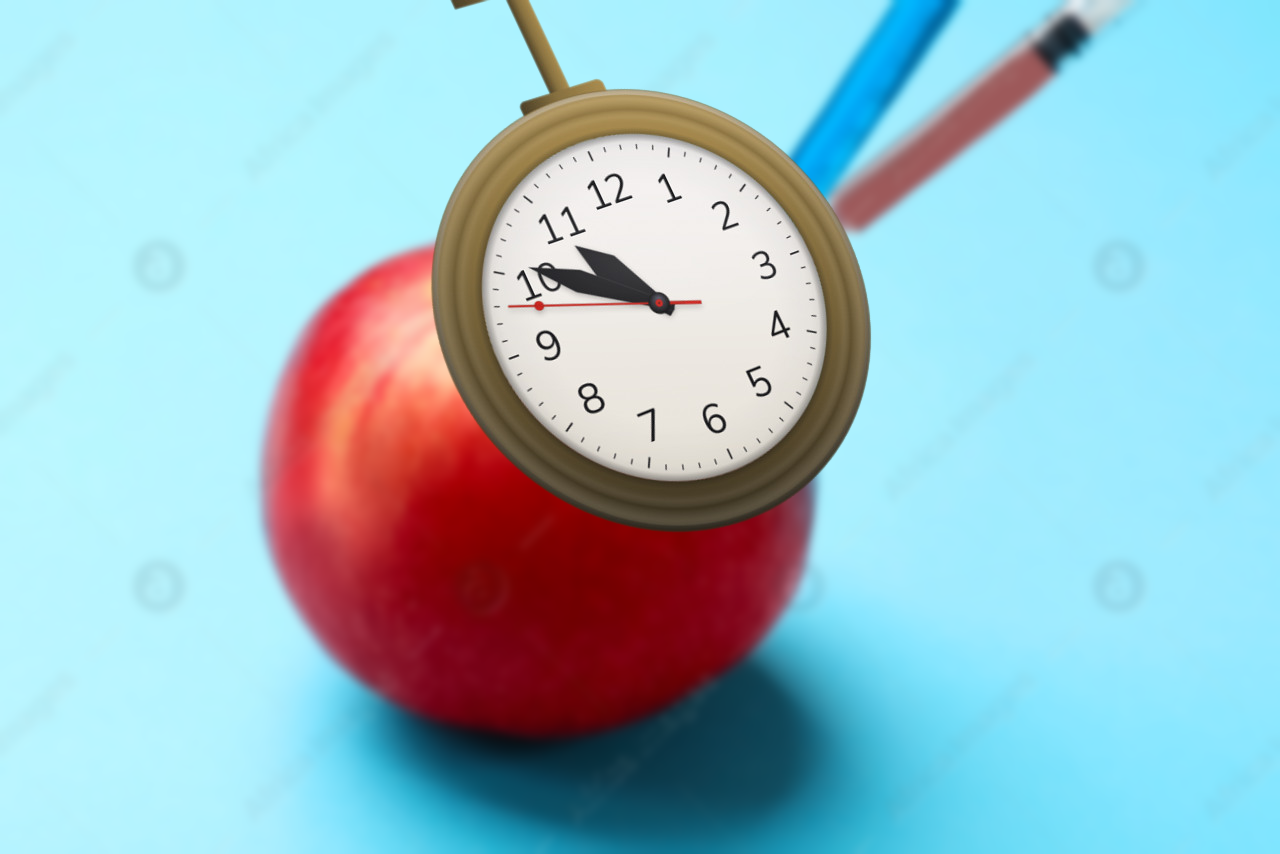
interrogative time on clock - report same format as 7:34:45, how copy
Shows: 10:50:48
